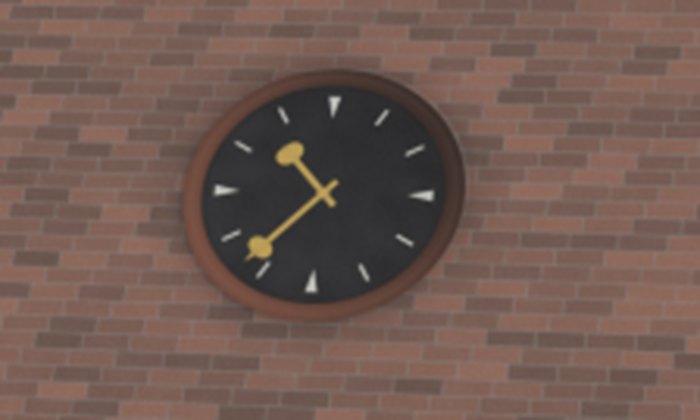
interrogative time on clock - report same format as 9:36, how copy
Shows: 10:37
